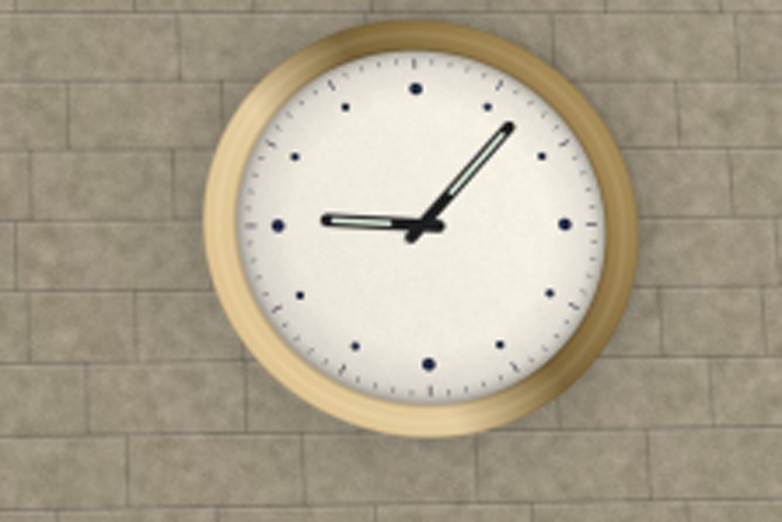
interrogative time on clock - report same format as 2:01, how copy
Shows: 9:07
